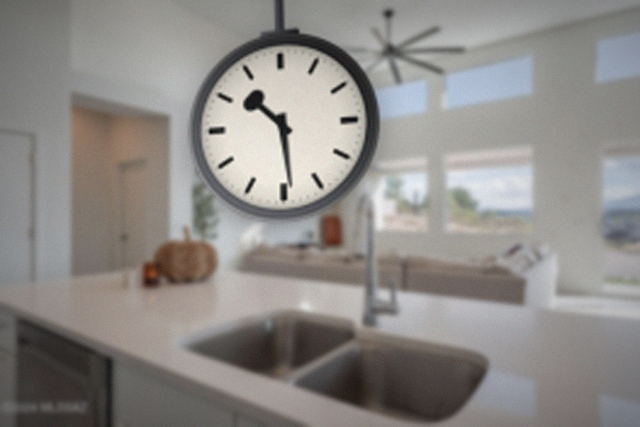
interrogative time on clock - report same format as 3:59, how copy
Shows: 10:29
